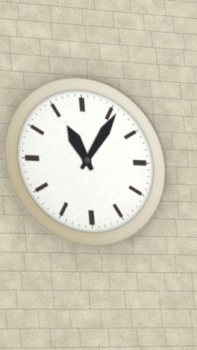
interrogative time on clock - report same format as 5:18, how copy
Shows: 11:06
